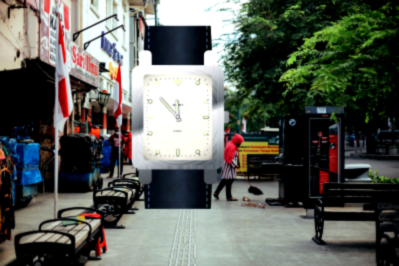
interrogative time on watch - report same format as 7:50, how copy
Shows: 11:53
